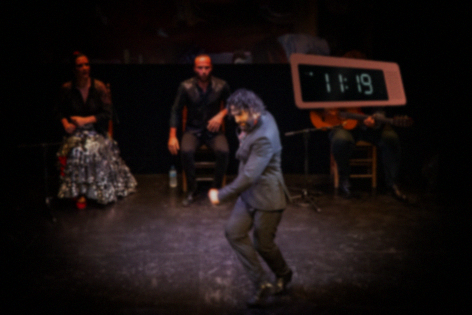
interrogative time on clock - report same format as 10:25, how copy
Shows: 11:19
